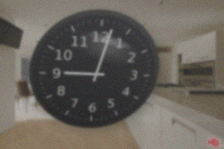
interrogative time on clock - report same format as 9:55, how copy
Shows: 9:02
